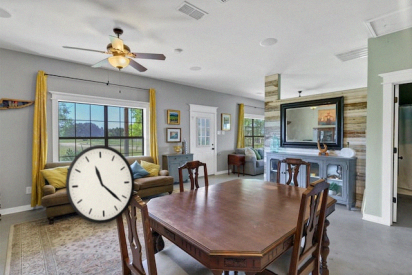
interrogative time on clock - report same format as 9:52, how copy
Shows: 11:22
